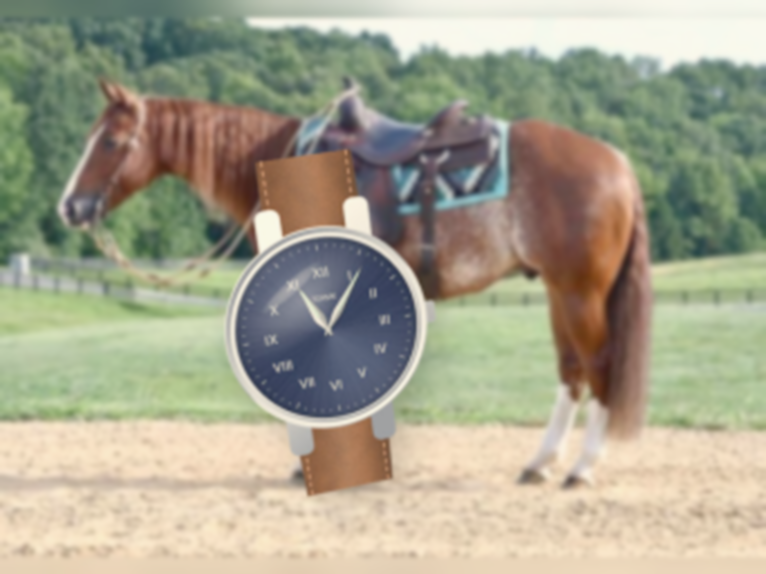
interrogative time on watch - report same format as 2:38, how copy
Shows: 11:06
